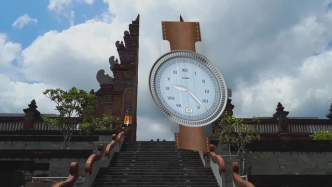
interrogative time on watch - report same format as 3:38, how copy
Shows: 9:23
